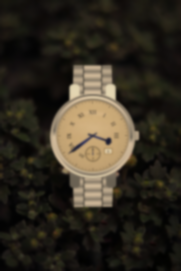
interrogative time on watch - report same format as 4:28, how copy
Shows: 3:39
